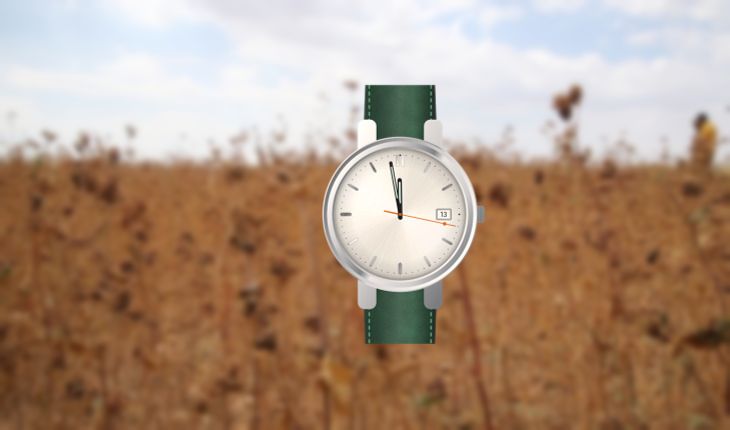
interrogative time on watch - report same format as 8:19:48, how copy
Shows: 11:58:17
